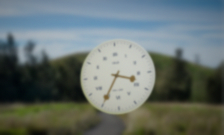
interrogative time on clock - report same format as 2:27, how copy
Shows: 3:35
